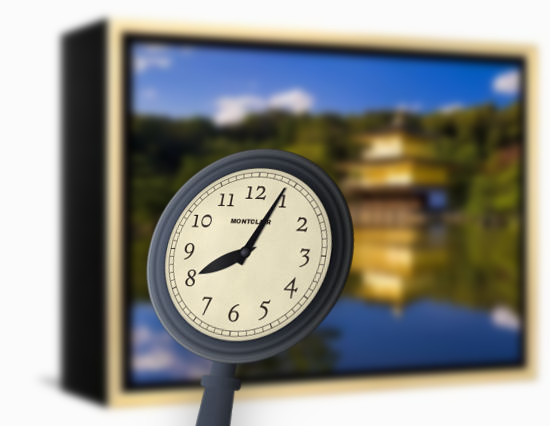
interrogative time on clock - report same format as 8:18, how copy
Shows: 8:04
